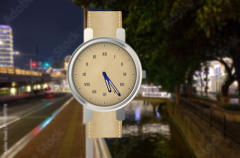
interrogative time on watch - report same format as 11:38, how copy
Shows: 5:24
